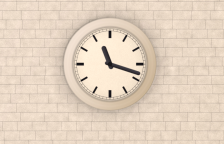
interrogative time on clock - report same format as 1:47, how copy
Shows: 11:18
